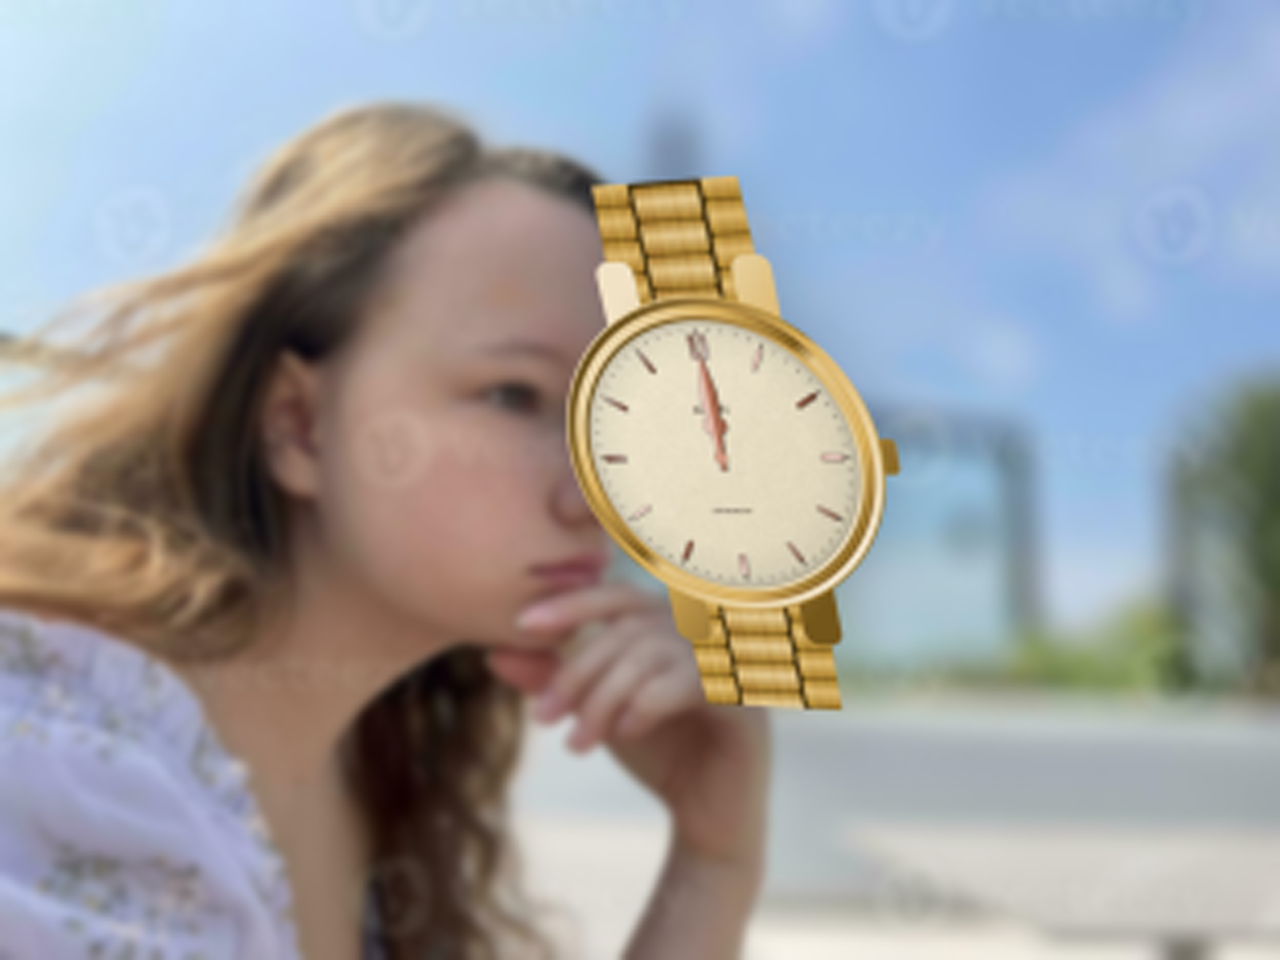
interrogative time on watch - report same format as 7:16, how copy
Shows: 12:00
